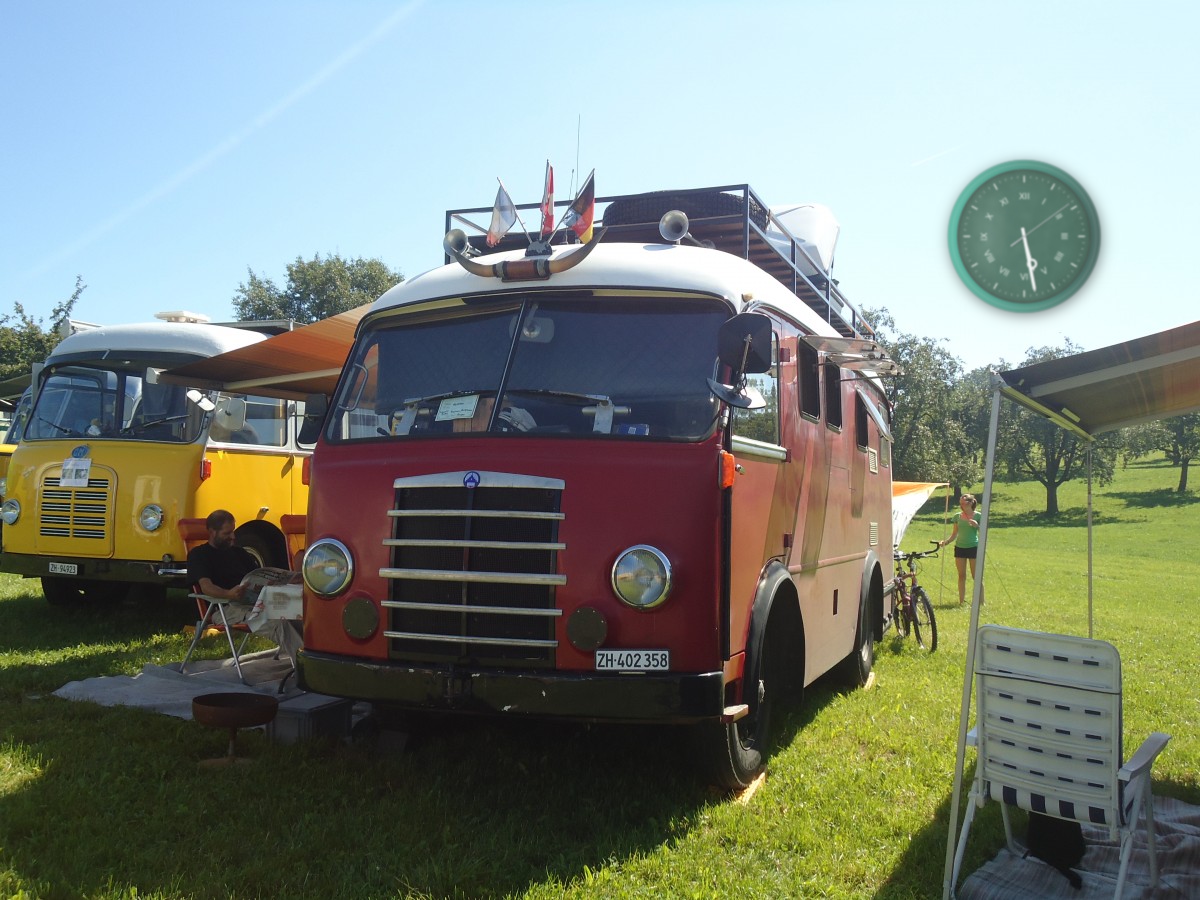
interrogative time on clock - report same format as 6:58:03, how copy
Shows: 5:28:09
